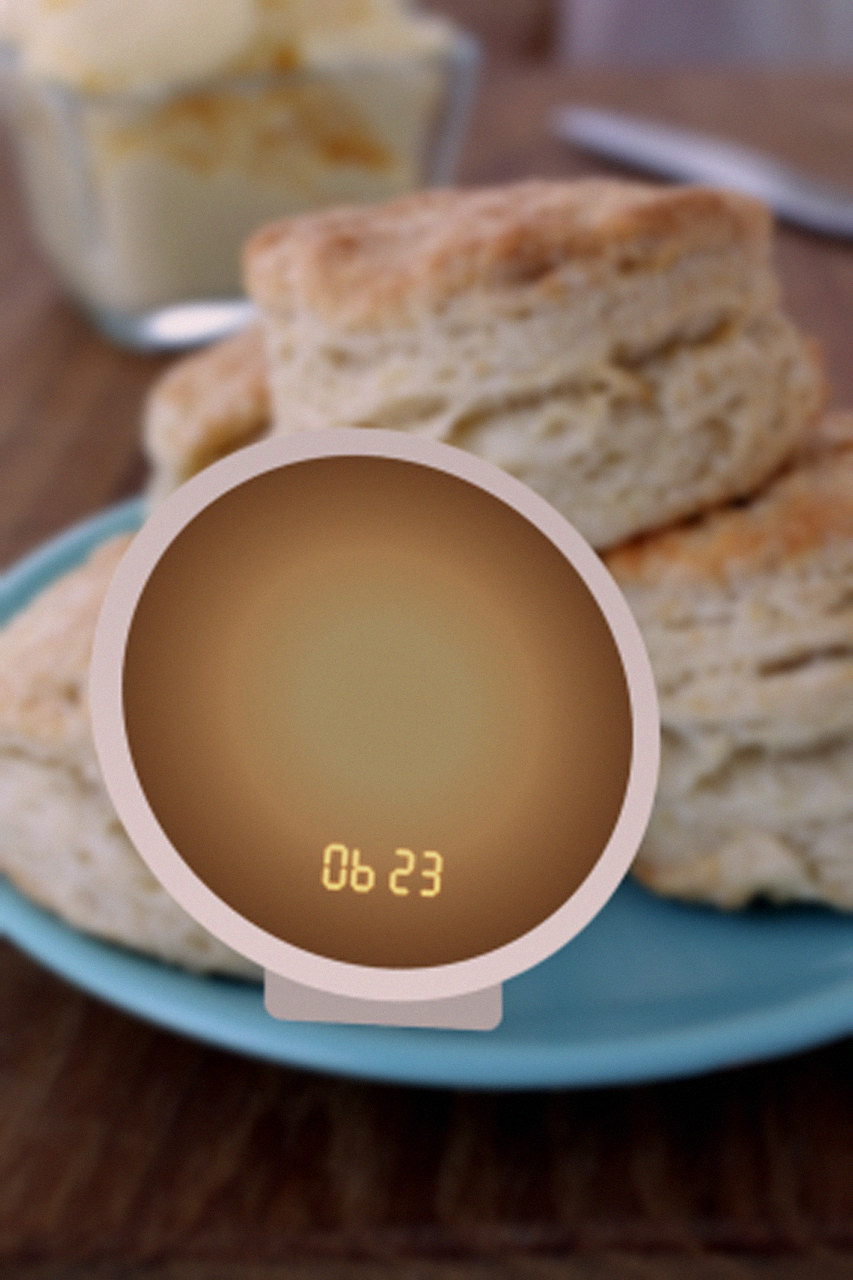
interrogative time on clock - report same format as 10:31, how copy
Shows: 6:23
